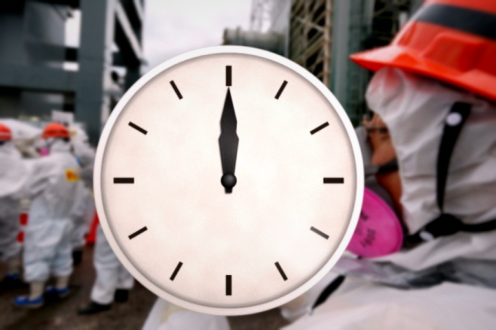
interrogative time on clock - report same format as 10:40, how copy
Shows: 12:00
